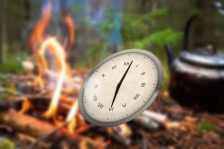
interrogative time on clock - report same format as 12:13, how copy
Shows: 6:02
